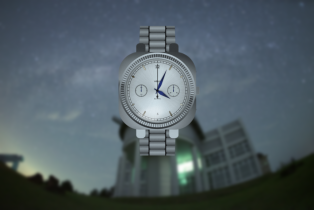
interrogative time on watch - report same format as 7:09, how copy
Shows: 4:04
